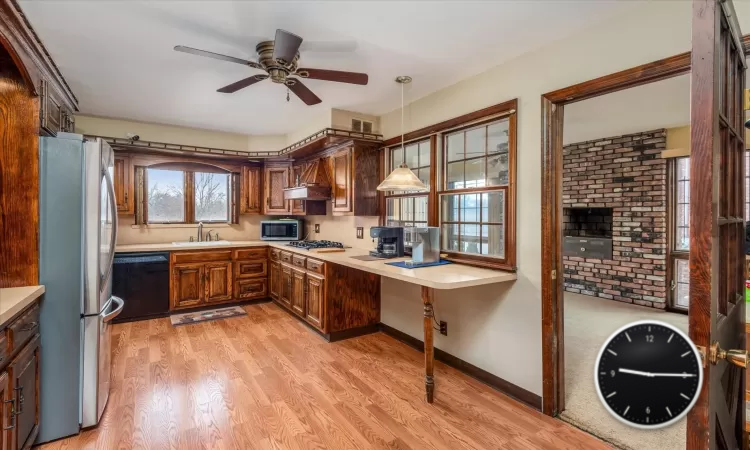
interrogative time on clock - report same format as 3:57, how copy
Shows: 9:15
